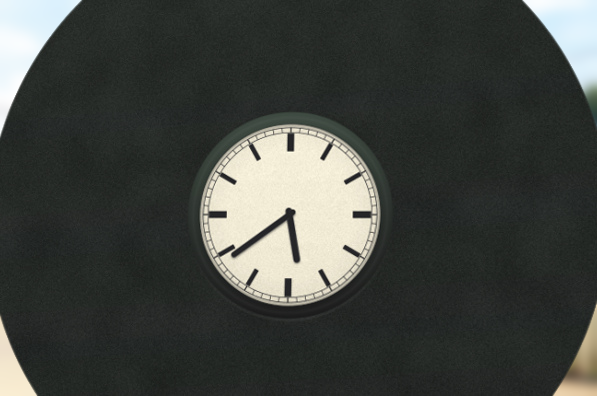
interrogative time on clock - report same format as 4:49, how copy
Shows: 5:39
